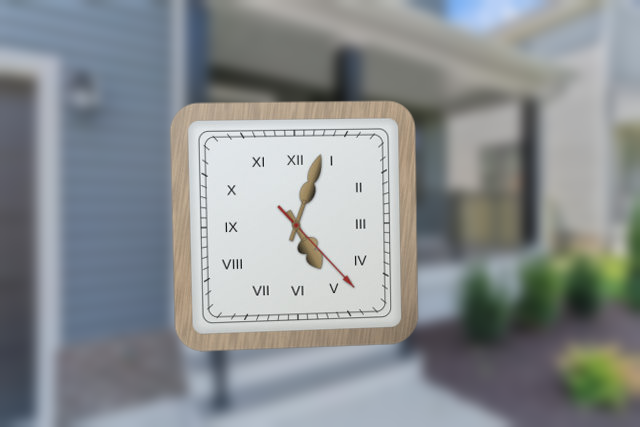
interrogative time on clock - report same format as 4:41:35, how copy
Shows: 5:03:23
